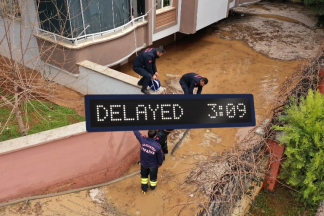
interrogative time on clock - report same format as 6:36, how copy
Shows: 3:09
